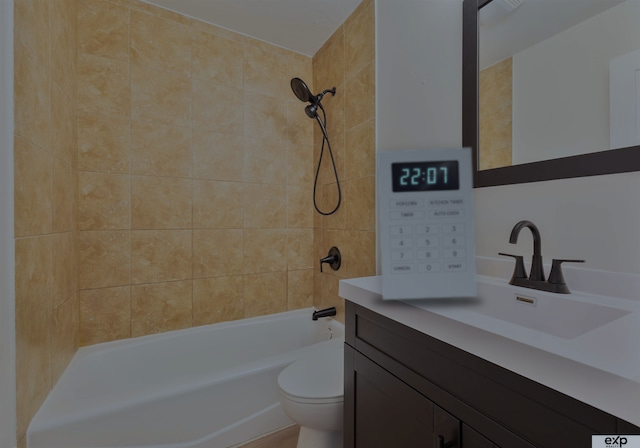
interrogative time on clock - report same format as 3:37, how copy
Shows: 22:07
